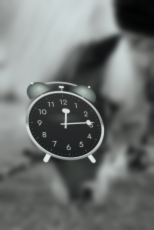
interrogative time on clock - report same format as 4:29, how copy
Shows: 12:14
